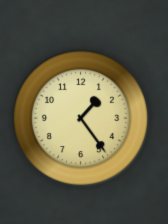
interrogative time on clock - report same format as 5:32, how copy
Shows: 1:24
